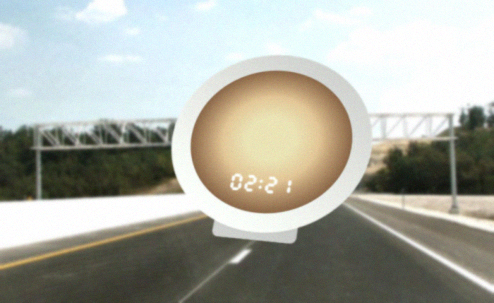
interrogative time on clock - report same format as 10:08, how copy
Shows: 2:21
